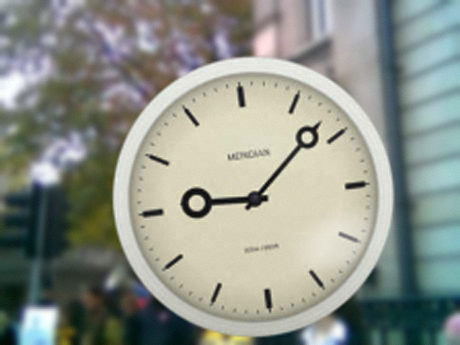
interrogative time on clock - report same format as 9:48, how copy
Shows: 9:08
